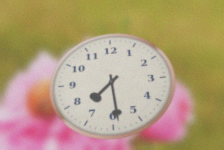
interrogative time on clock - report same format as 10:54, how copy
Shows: 7:29
